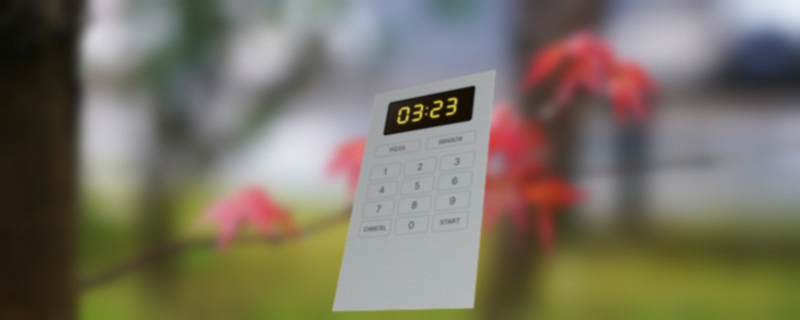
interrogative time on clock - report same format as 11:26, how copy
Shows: 3:23
